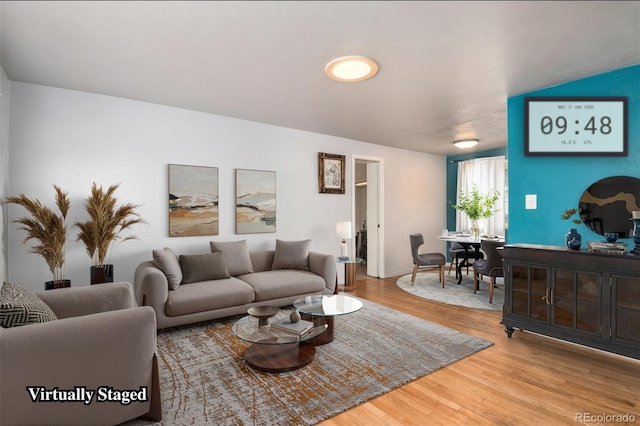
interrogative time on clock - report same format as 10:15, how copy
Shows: 9:48
